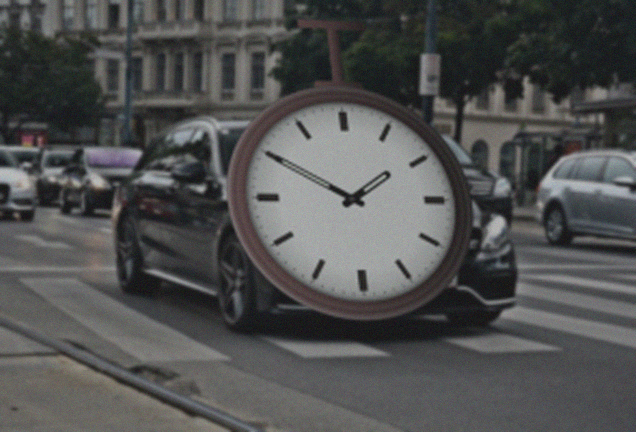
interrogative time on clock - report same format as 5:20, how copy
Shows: 1:50
